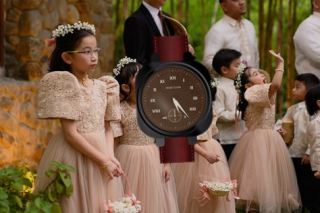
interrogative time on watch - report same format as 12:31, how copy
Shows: 5:24
